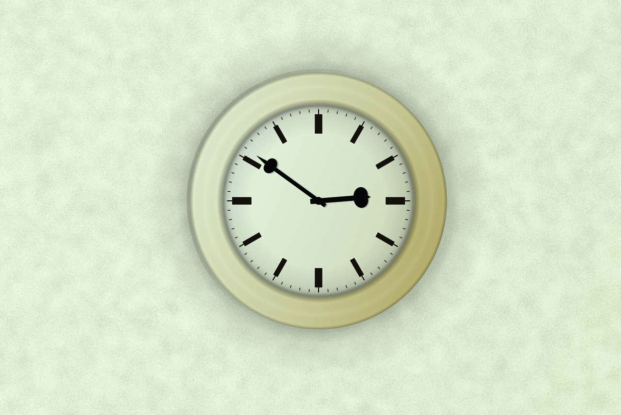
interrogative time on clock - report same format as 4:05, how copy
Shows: 2:51
